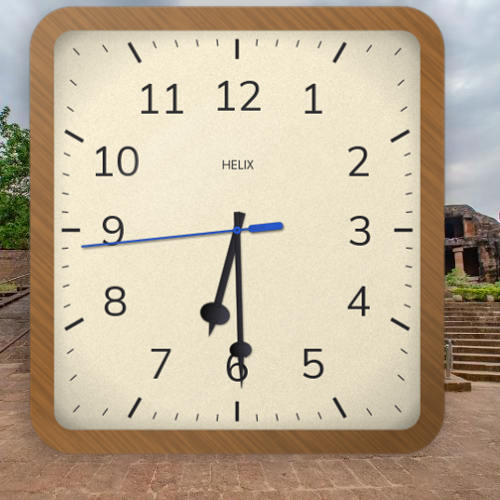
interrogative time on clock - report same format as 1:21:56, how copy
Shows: 6:29:44
